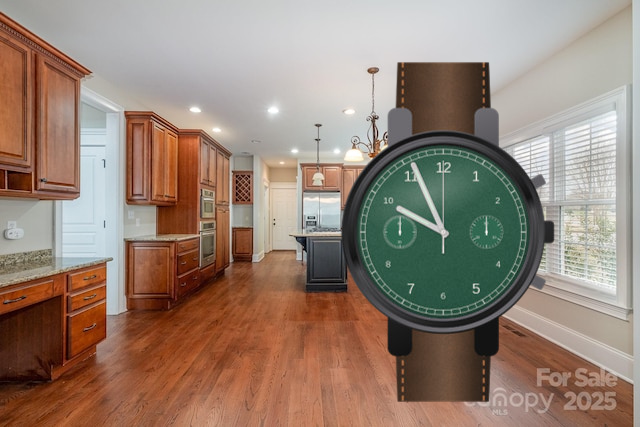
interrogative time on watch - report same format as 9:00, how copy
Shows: 9:56
